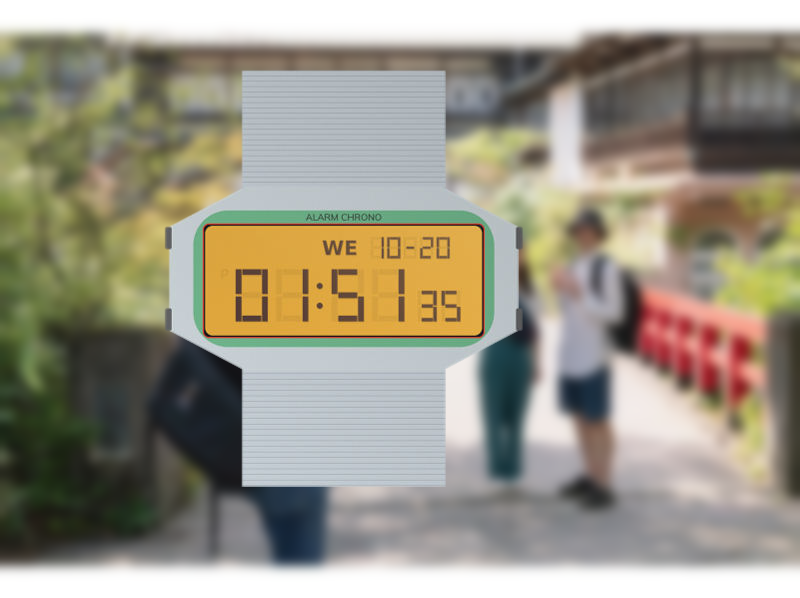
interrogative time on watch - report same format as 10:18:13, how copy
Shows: 1:51:35
